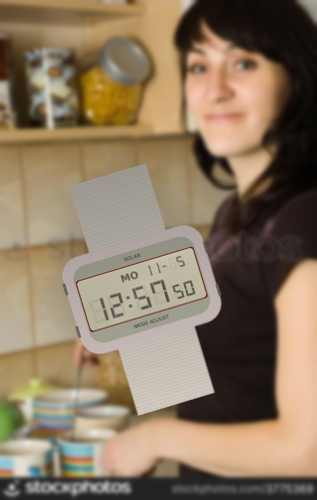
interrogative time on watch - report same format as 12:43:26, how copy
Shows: 12:57:50
